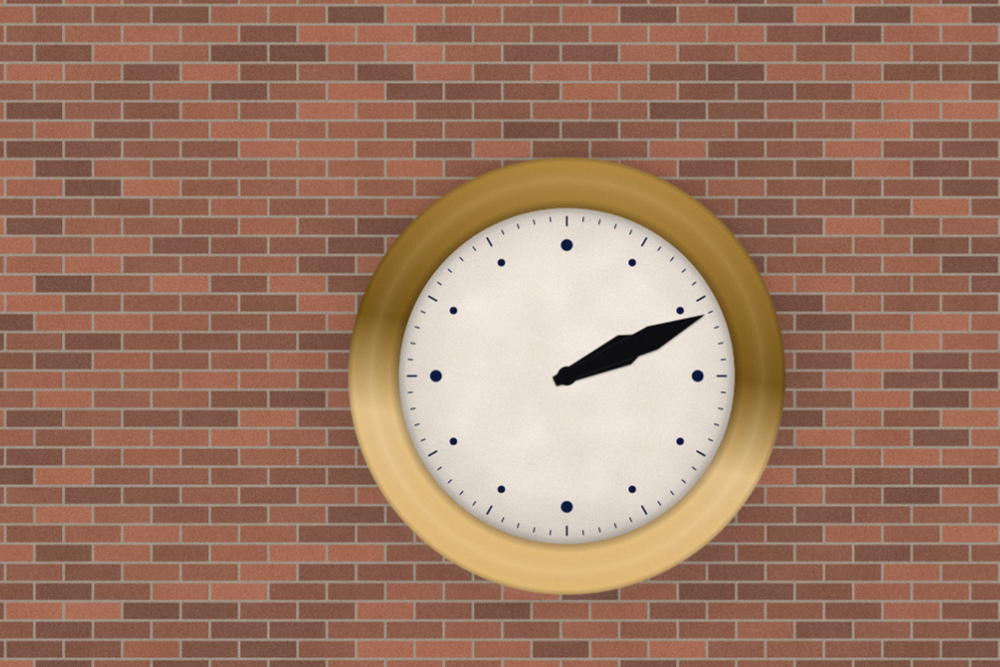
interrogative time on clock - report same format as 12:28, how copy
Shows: 2:11
